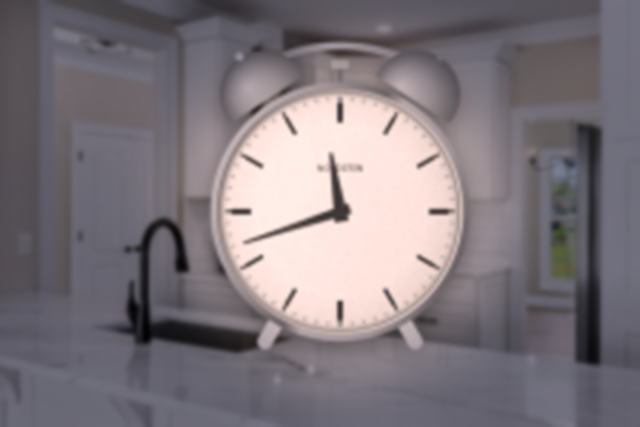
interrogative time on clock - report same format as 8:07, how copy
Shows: 11:42
